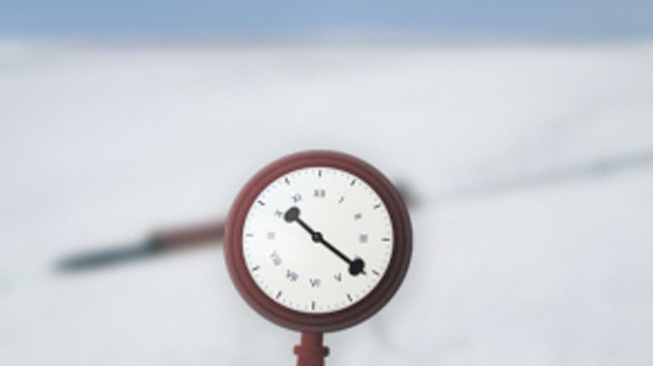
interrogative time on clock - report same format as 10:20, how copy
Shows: 10:21
